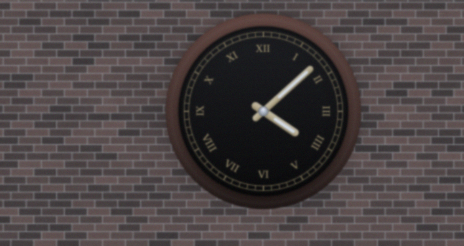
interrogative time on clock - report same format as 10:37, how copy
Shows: 4:08
